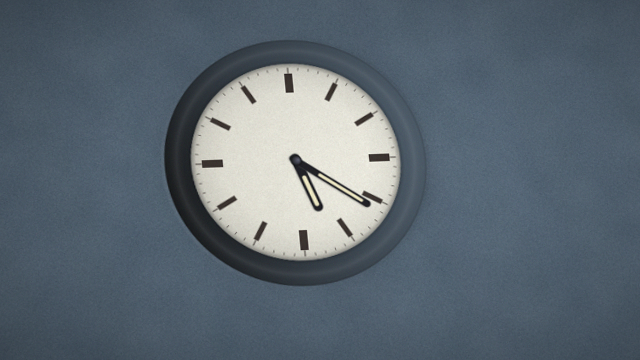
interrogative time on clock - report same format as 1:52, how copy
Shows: 5:21
